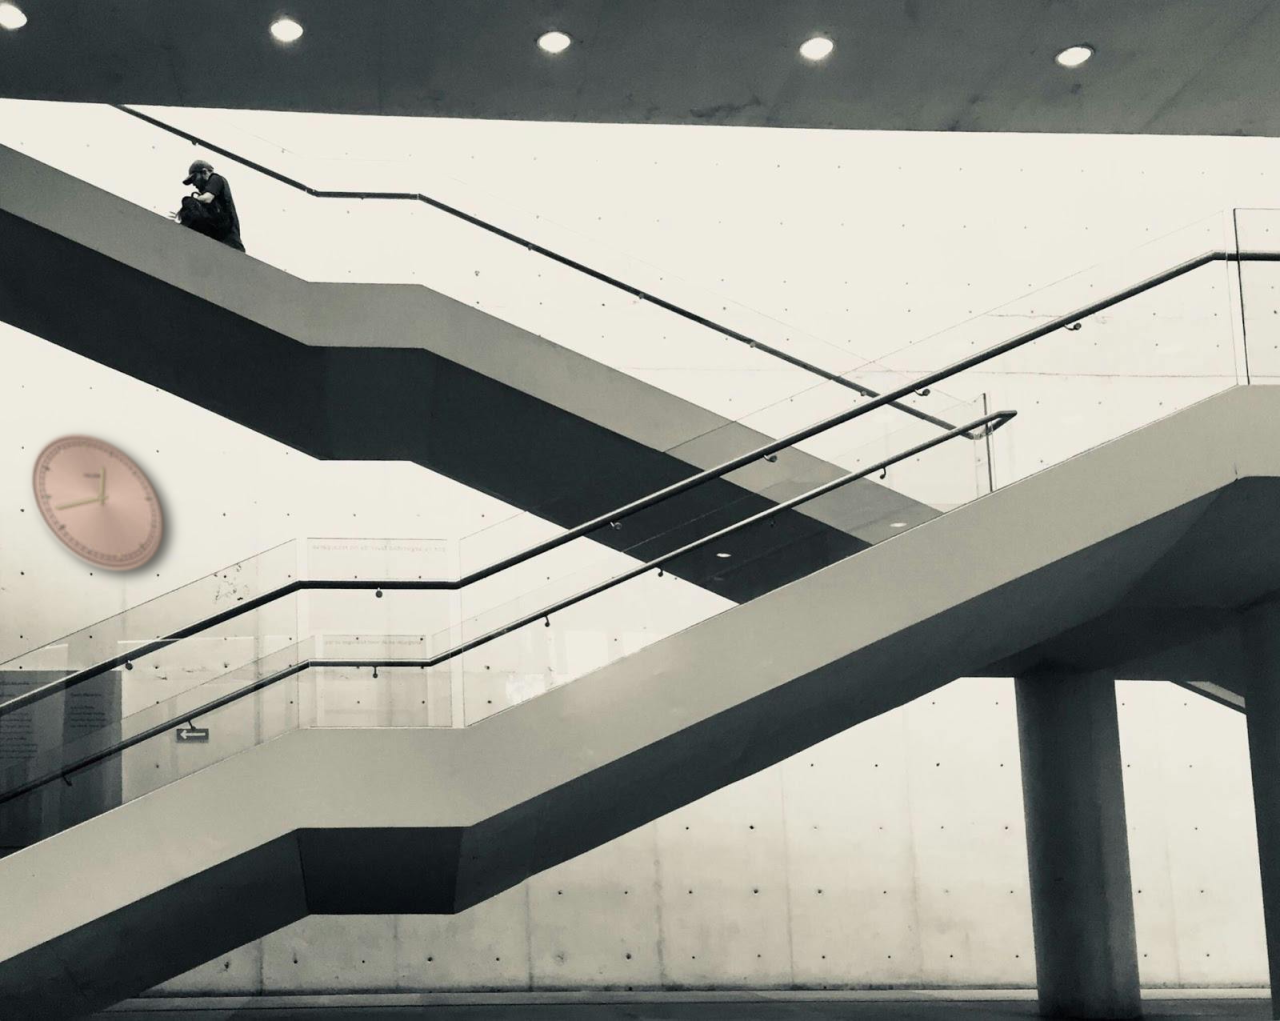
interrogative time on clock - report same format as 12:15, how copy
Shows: 12:43
